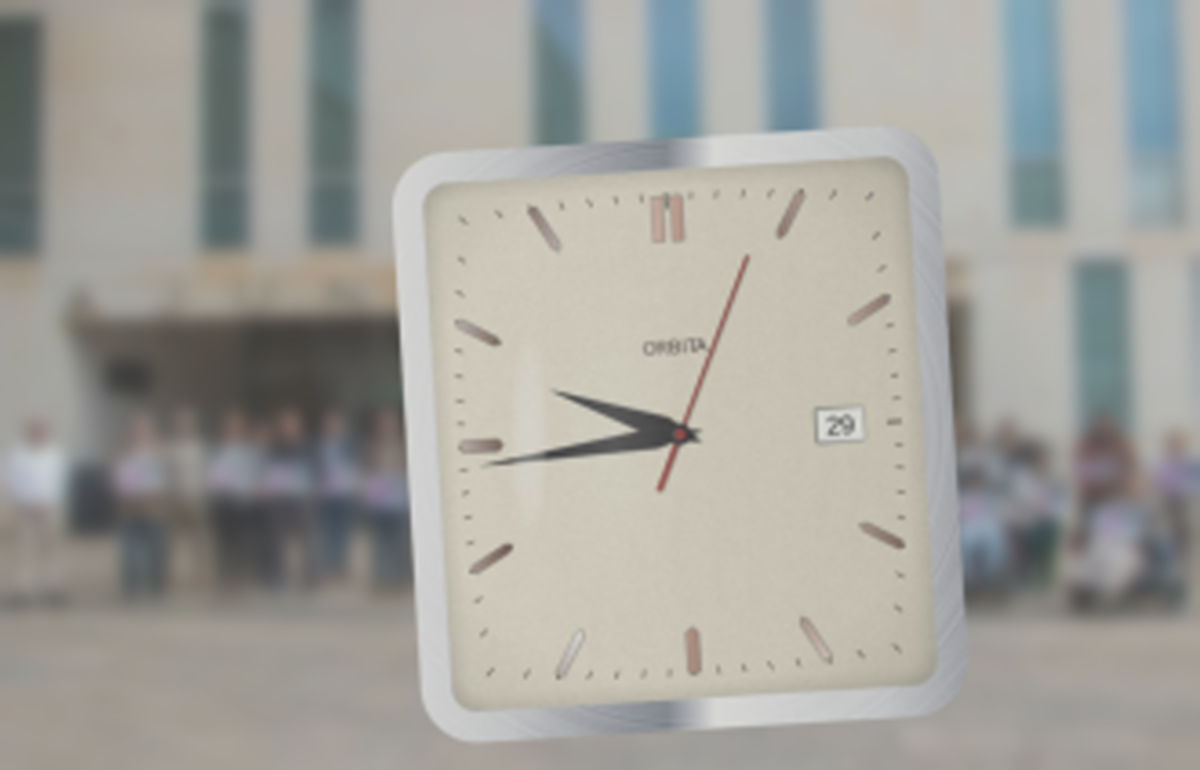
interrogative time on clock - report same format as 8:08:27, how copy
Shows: 9:44:04
